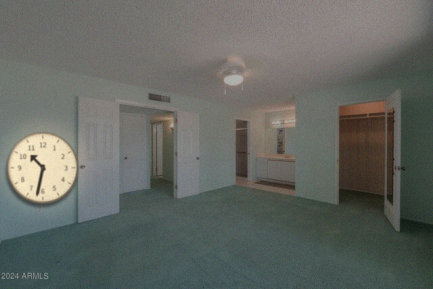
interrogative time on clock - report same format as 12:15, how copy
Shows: 10:32
